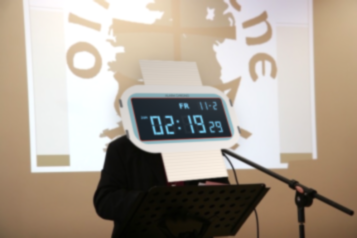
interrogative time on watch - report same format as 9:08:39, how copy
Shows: 2:19:29
